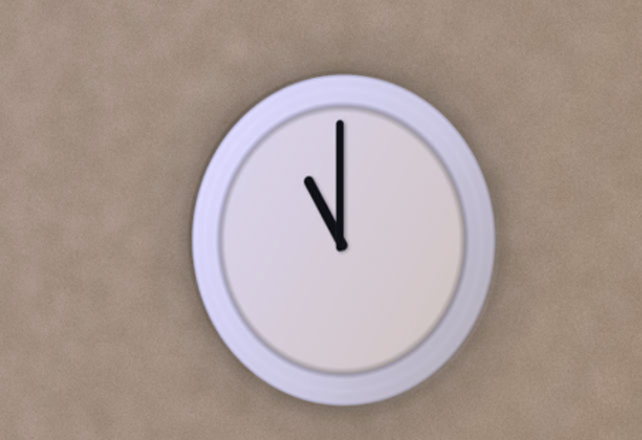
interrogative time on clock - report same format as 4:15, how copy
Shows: 11:00
